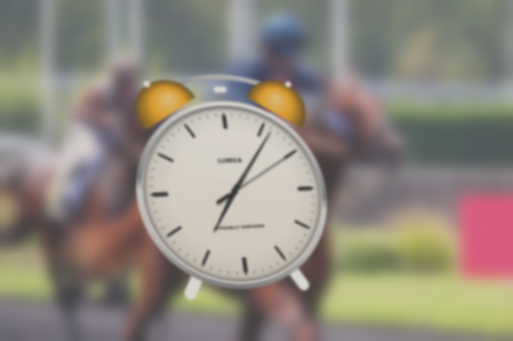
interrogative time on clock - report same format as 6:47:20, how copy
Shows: 7:06:10
